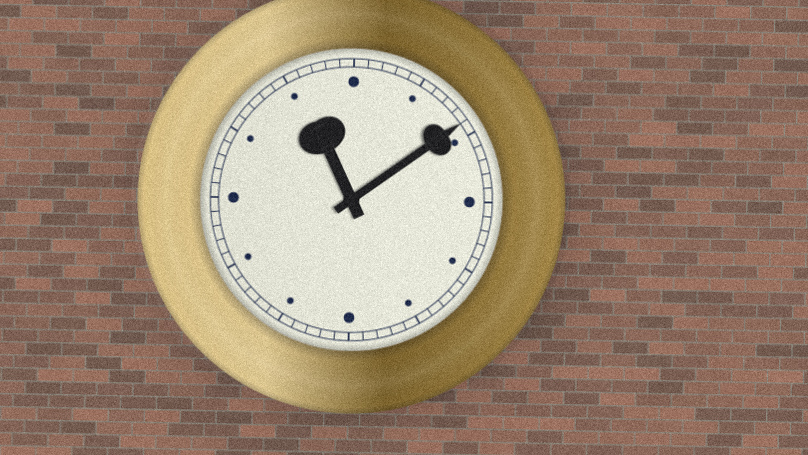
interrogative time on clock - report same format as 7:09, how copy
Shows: 11:09
